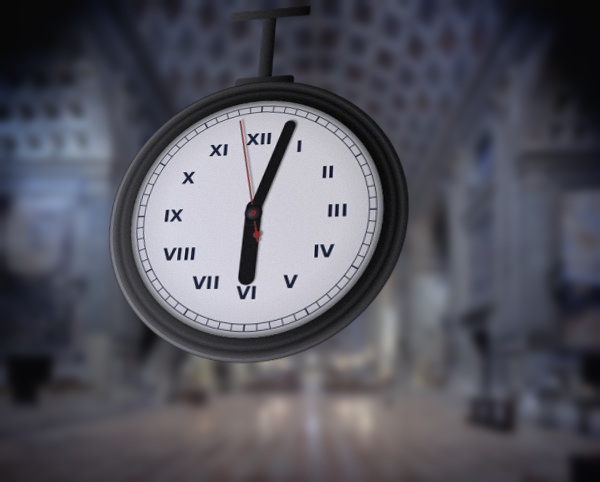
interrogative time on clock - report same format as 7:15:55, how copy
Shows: 6:02:58
